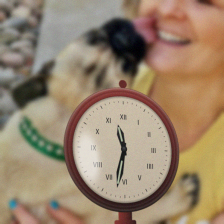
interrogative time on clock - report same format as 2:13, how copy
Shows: 11:32
